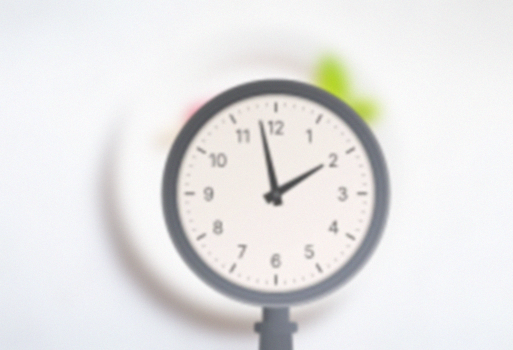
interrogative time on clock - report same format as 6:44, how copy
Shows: 1:58
